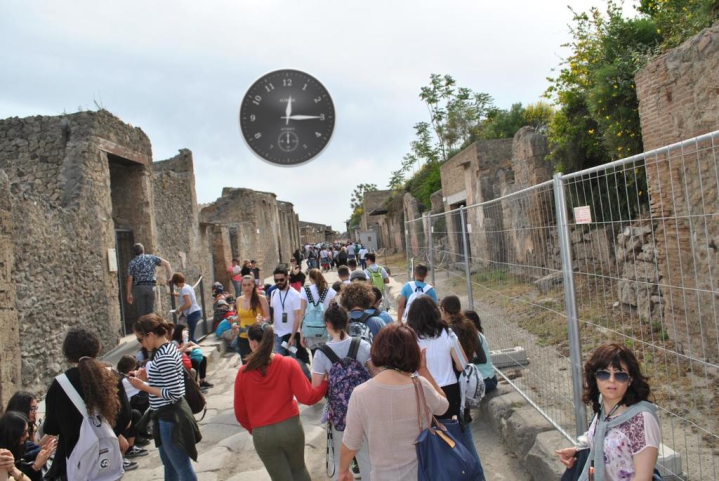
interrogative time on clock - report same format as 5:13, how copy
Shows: 12:15
